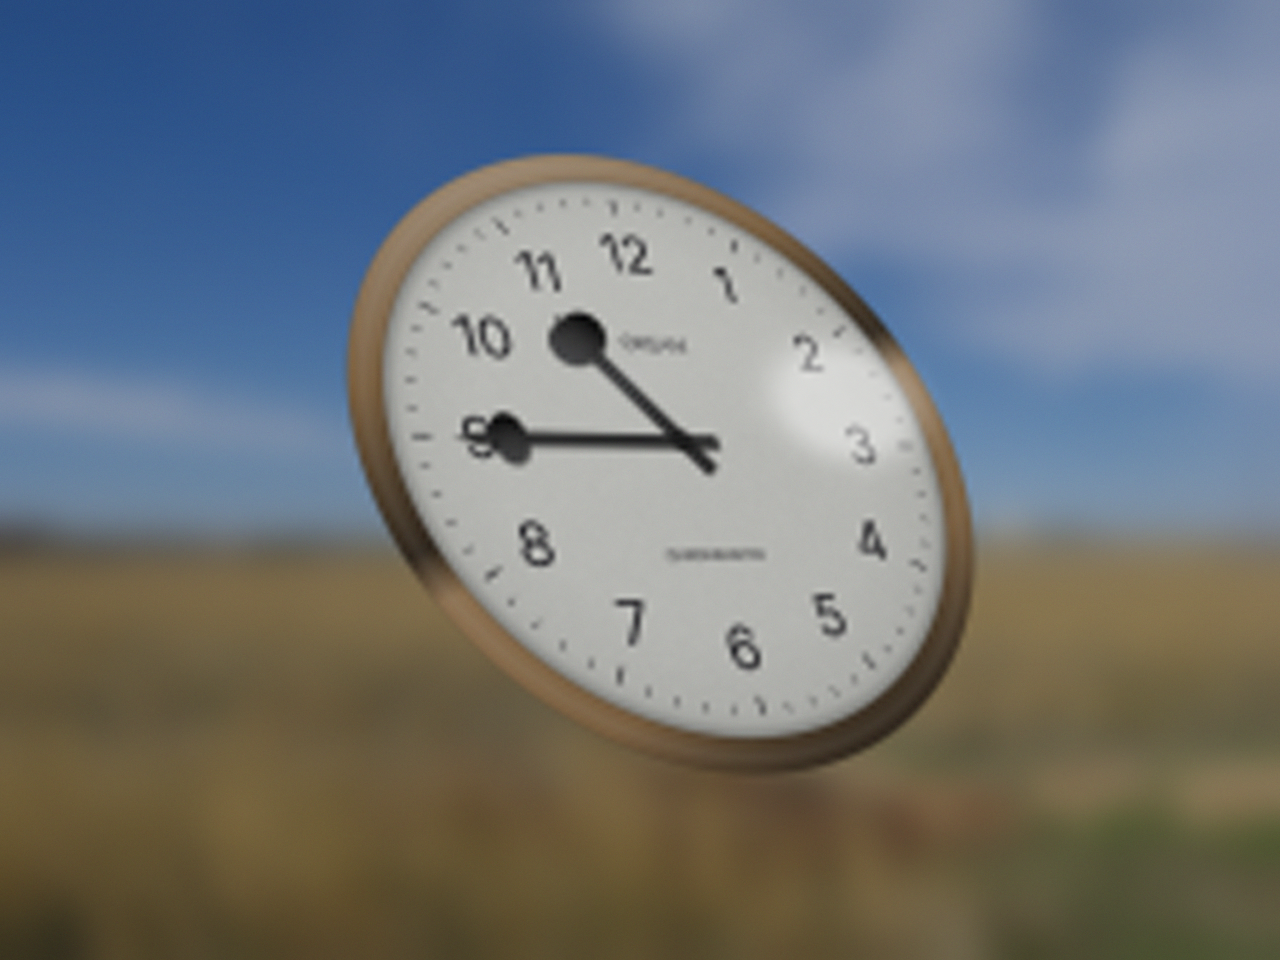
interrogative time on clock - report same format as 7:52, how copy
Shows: 10:45
